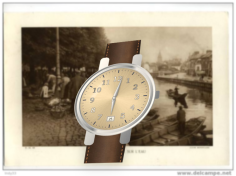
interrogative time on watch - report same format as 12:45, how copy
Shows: 6:02
